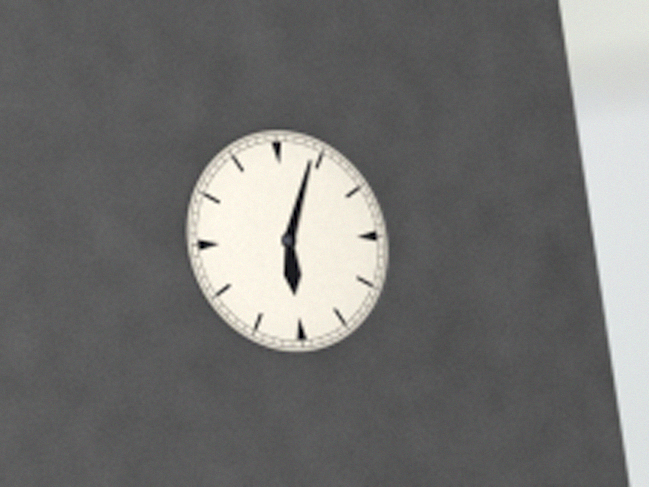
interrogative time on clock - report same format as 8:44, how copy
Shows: 6:04
